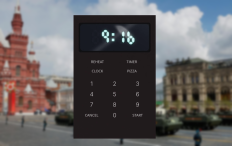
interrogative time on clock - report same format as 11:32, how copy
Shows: 9:16
